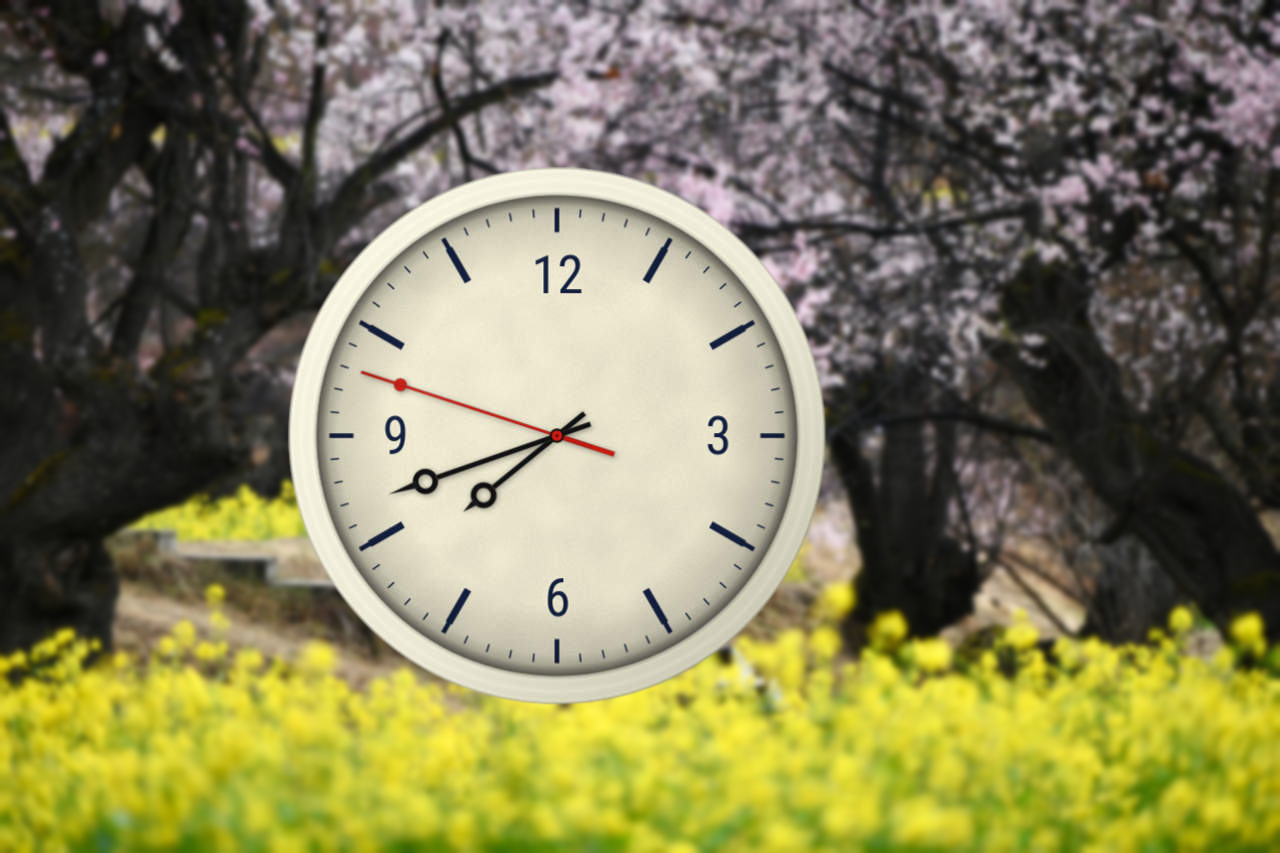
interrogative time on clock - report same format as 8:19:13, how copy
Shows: 7:41:48
